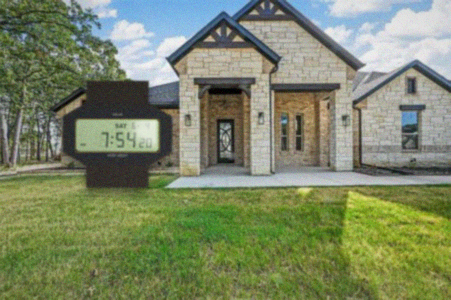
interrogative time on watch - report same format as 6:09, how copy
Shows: 7:54
